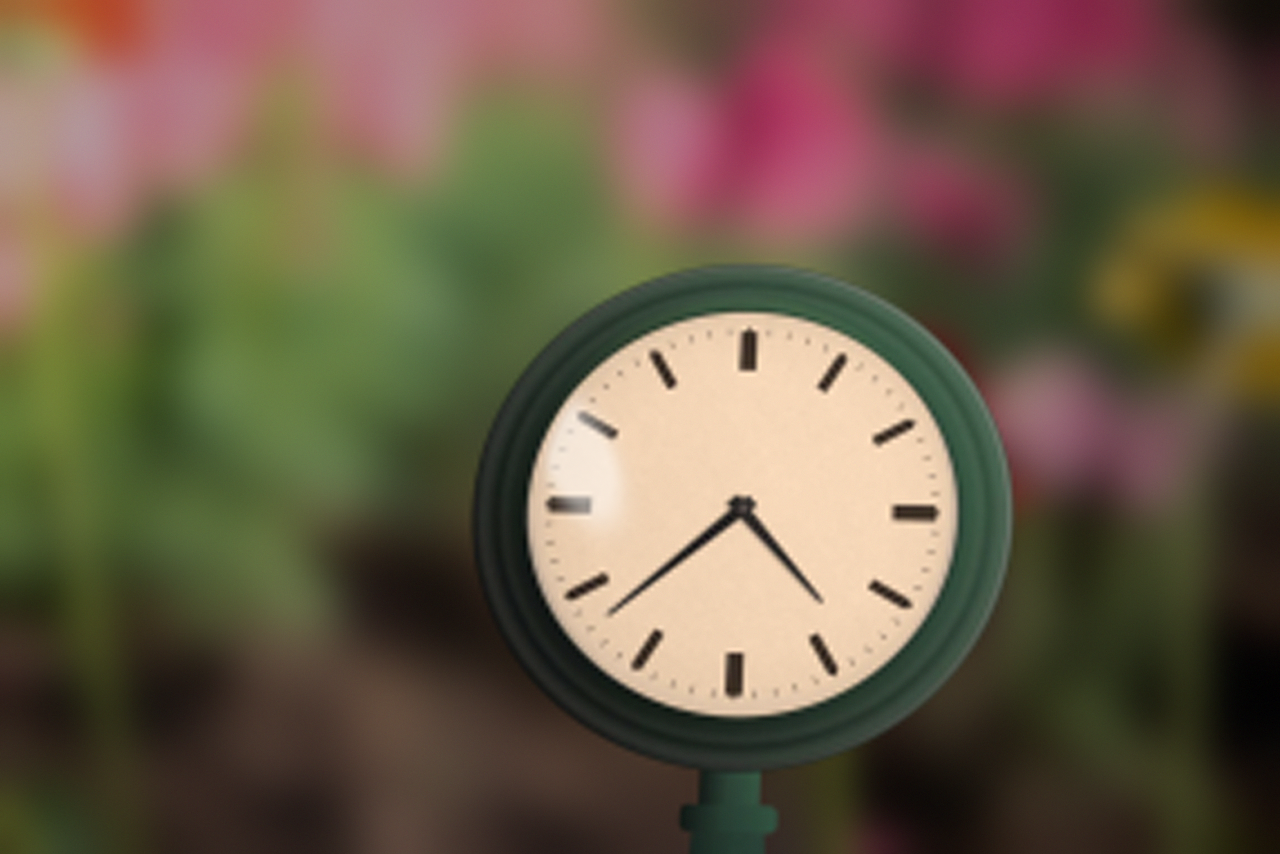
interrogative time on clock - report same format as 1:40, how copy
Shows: 4:38
